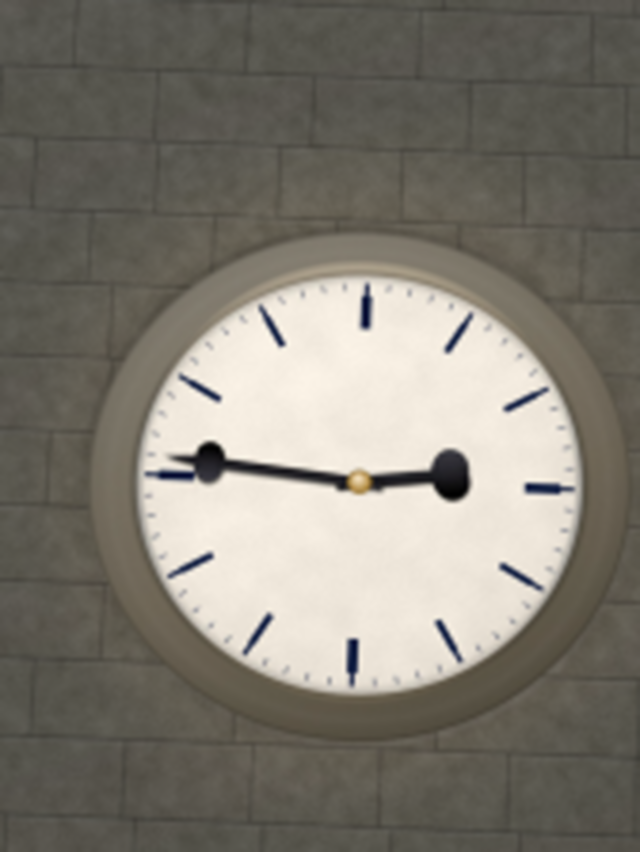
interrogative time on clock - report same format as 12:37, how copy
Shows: 2:46
